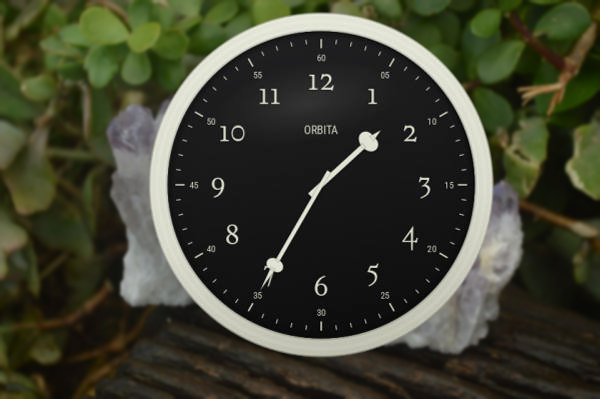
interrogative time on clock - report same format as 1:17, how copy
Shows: 1:35
